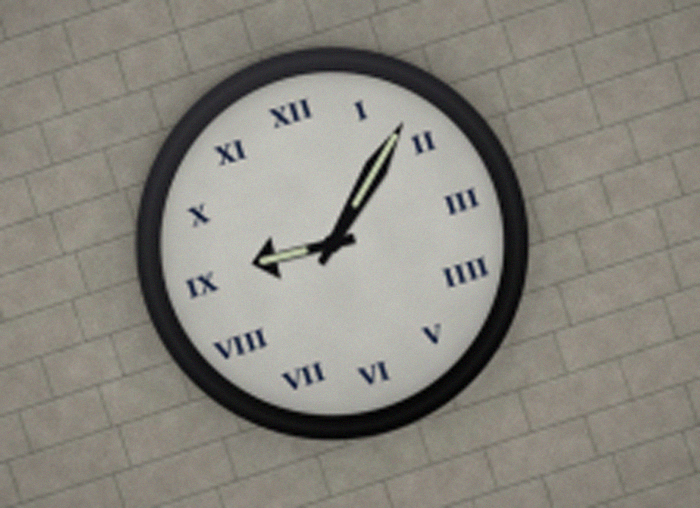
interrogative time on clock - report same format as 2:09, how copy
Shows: 9:08
